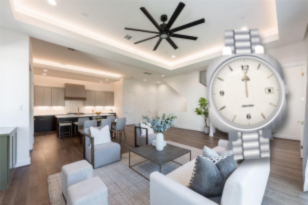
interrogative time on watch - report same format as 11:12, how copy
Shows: 12:00
